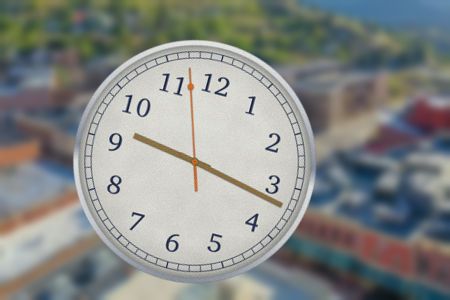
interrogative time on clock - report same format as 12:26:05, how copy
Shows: 9:16:57
